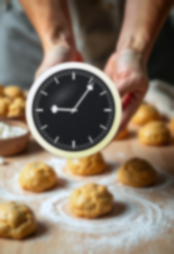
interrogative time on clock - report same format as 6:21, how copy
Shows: 9:06
